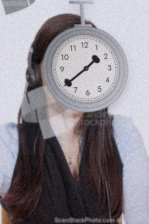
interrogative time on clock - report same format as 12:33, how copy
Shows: 1:39
